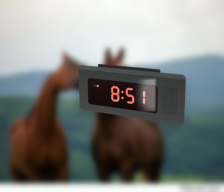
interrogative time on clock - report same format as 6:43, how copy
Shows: 8:51
